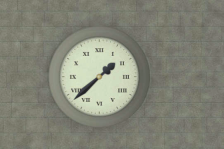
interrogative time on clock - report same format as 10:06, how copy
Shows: 1:38
